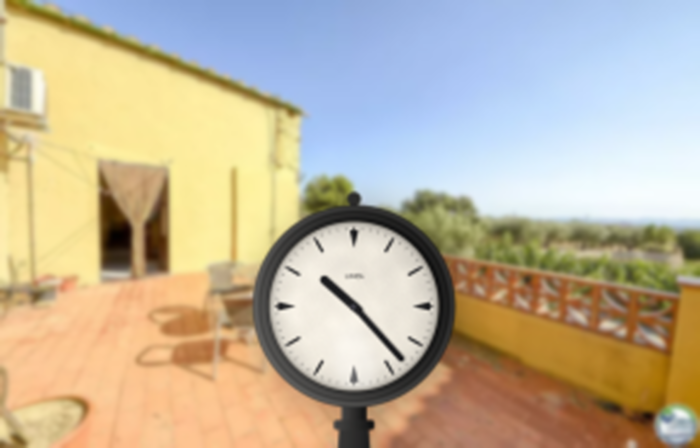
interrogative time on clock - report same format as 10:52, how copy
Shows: 10:23
